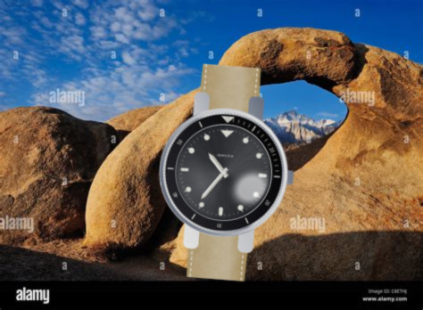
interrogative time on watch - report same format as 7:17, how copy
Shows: 10:36
